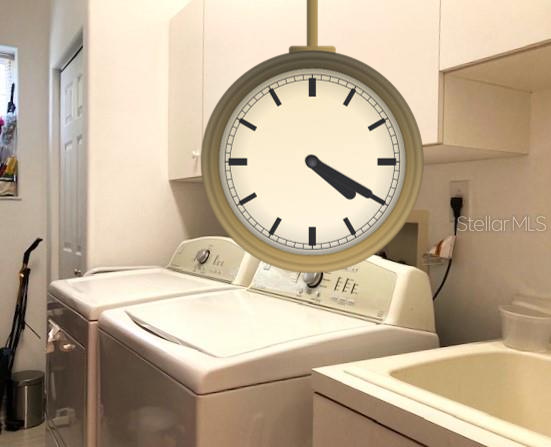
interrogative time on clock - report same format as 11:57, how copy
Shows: 4:20
